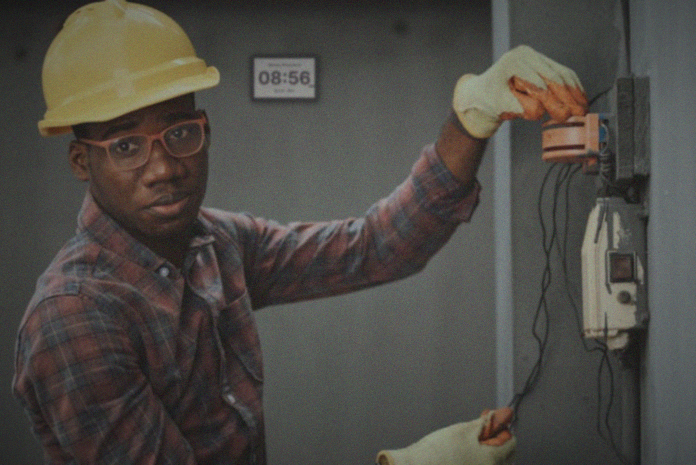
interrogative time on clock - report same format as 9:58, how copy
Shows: 8:56
